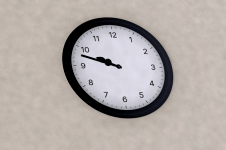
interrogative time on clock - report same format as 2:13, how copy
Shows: 9:48
